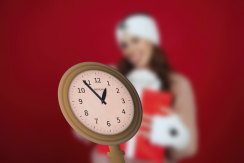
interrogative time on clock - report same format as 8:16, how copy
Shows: 12:54
